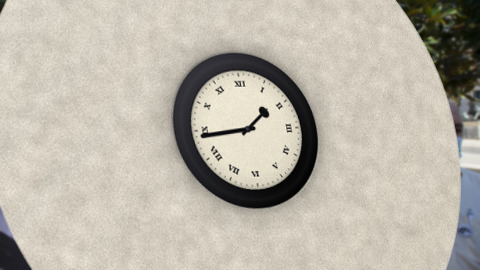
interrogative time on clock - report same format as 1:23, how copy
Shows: 1:44
